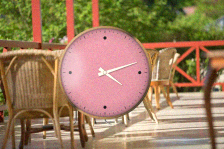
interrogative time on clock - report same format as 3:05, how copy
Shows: 4:12
